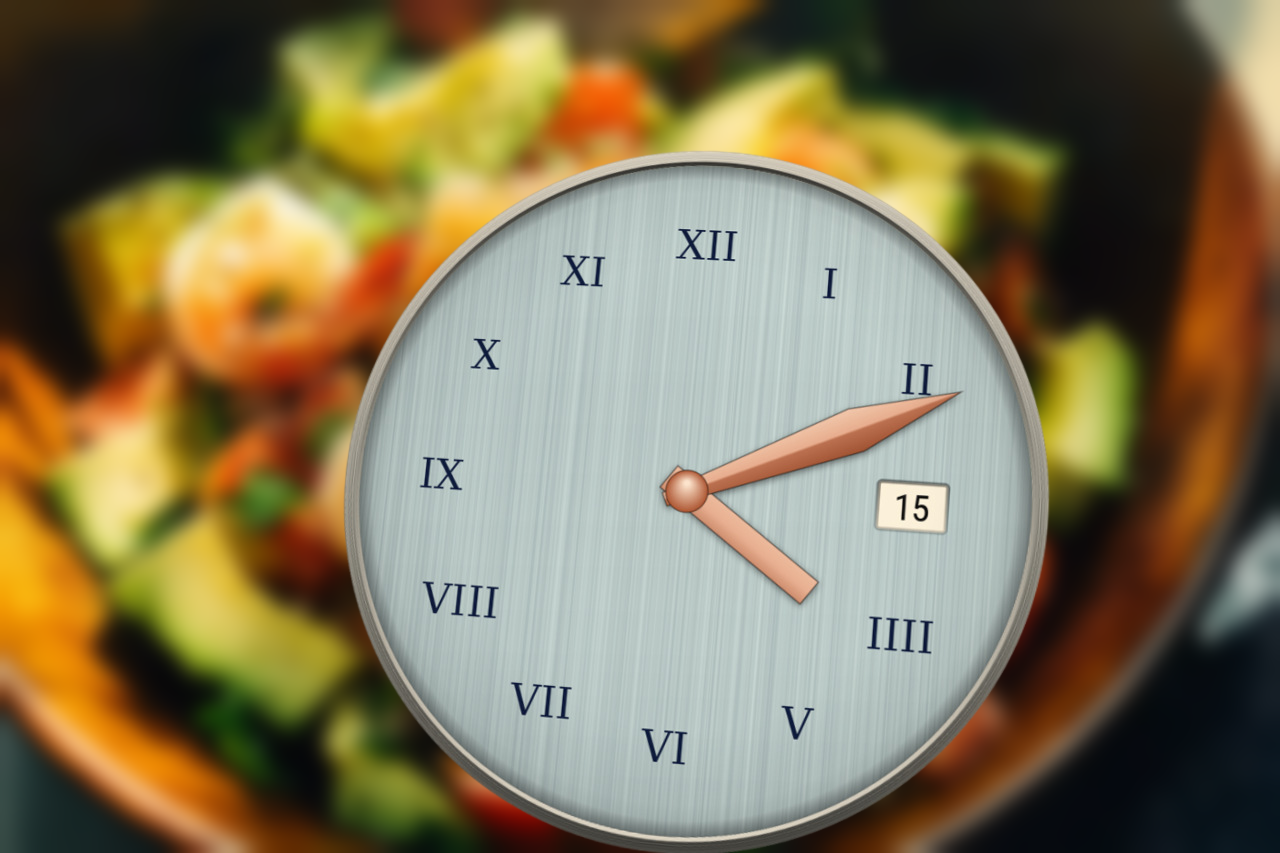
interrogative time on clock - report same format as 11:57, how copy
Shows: 4:11
